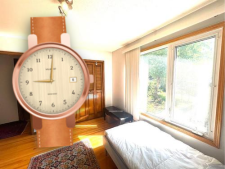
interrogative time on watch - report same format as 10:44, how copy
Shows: 9:01
